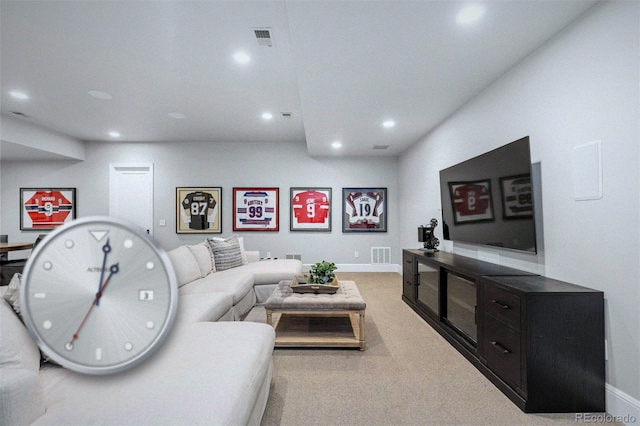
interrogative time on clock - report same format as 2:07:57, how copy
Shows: 1:01:35
